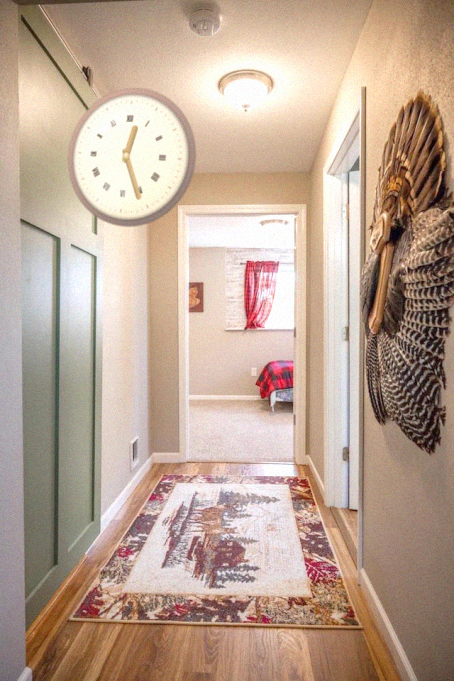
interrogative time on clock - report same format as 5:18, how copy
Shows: 12:26
